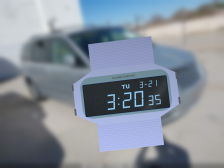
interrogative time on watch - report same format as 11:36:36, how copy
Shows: 3:20:35
